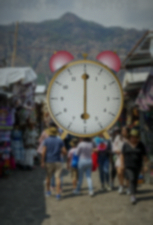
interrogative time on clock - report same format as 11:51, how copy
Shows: 6:00
